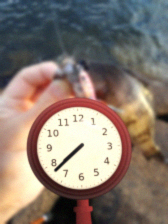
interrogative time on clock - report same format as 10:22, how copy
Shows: 7:38
